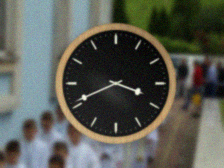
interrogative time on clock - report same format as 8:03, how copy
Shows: 3:41
